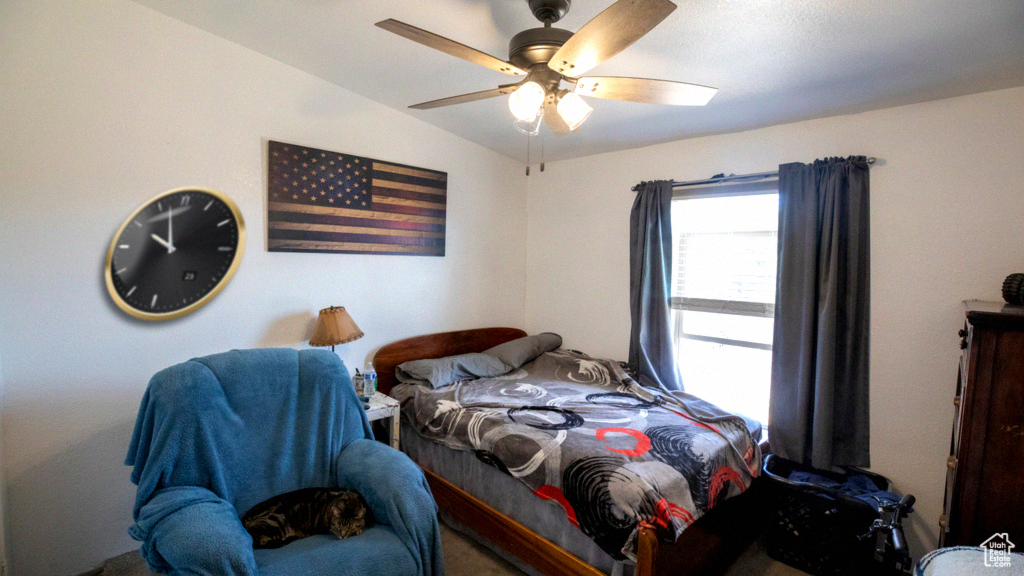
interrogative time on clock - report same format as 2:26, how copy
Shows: 9:57
